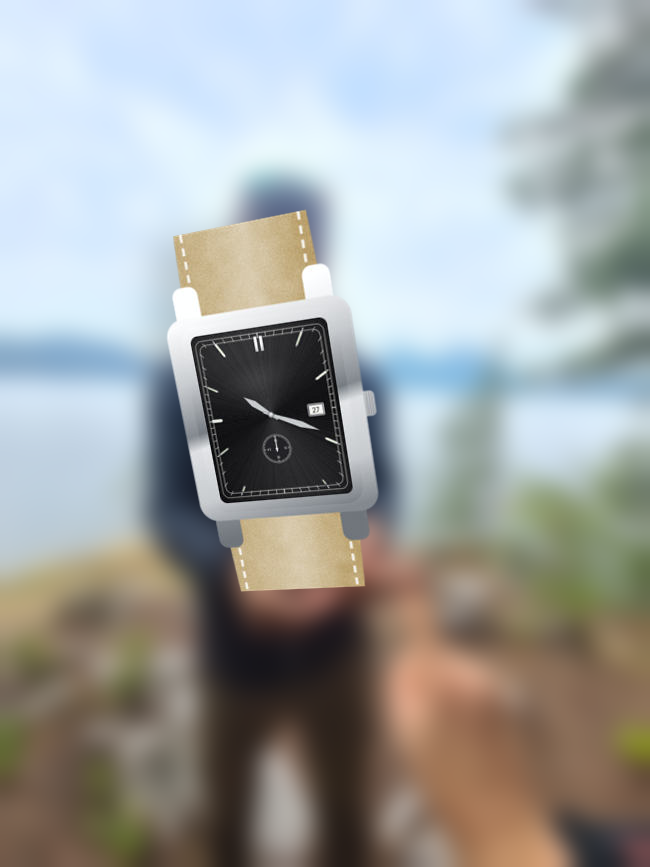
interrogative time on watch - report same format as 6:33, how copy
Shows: 10:19
